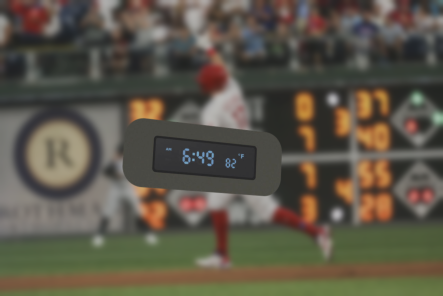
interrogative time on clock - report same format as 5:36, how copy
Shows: 6:49
